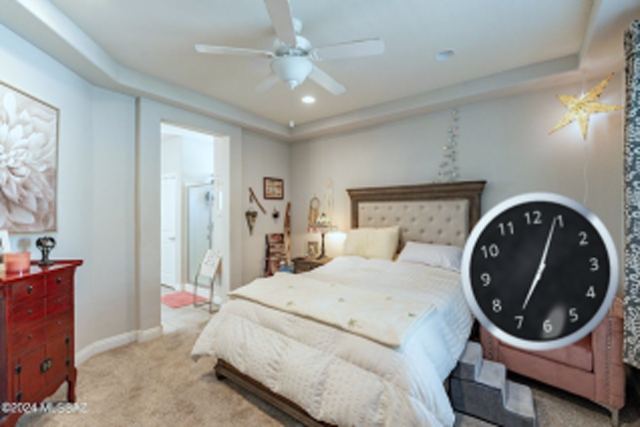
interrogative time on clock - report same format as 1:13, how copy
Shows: 7:04
